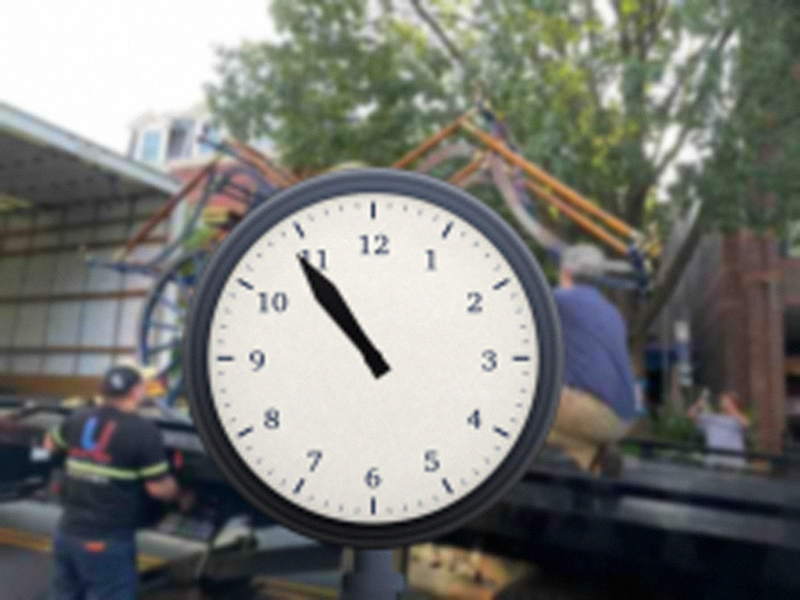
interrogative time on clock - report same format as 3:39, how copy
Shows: 10:54
